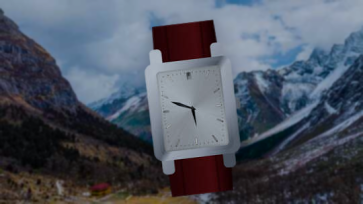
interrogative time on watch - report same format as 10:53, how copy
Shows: 5:49
